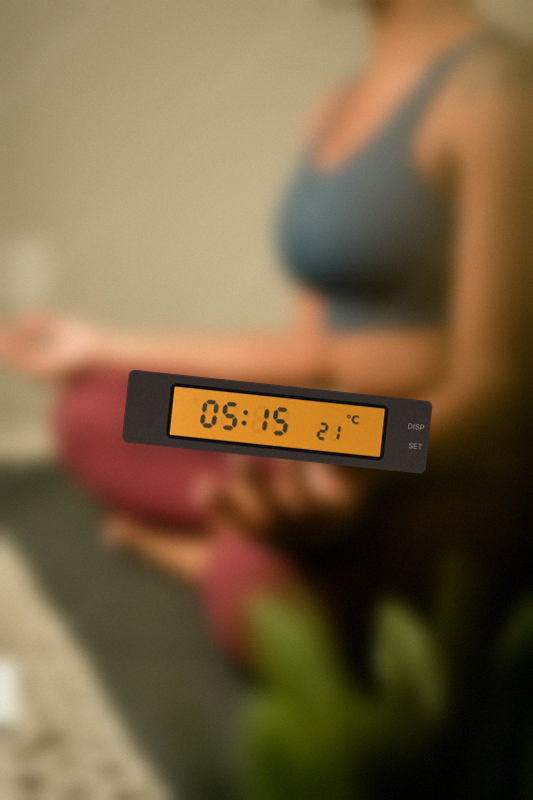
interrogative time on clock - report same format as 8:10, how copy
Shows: 5:15
